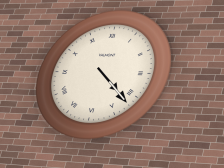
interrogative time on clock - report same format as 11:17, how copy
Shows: 4:22
